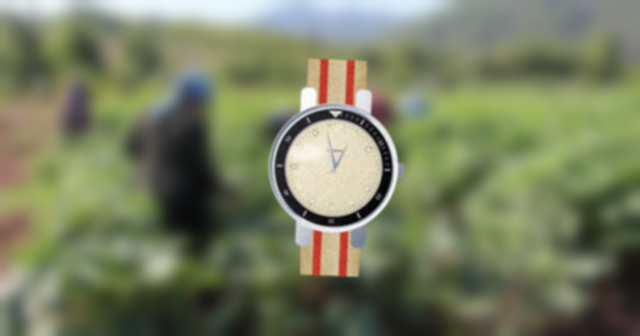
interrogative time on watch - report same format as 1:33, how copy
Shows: 12:58
